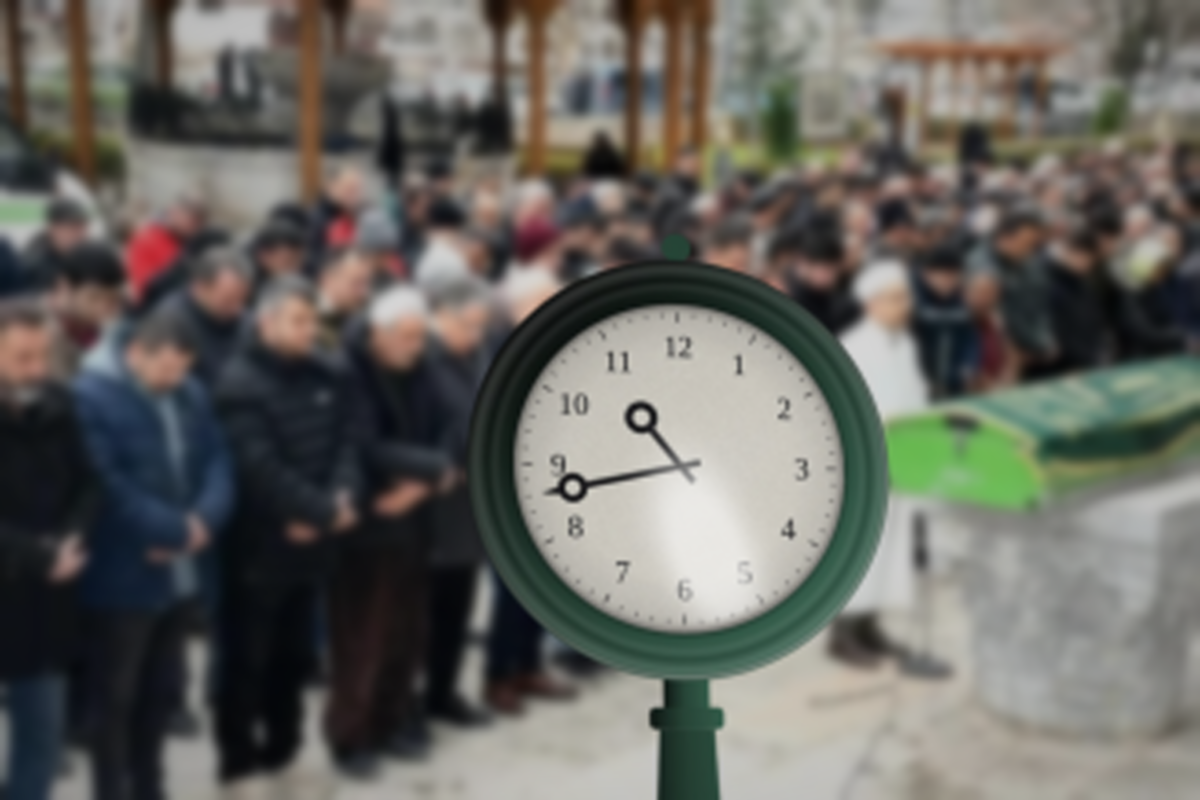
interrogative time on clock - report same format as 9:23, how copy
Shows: 10:43
